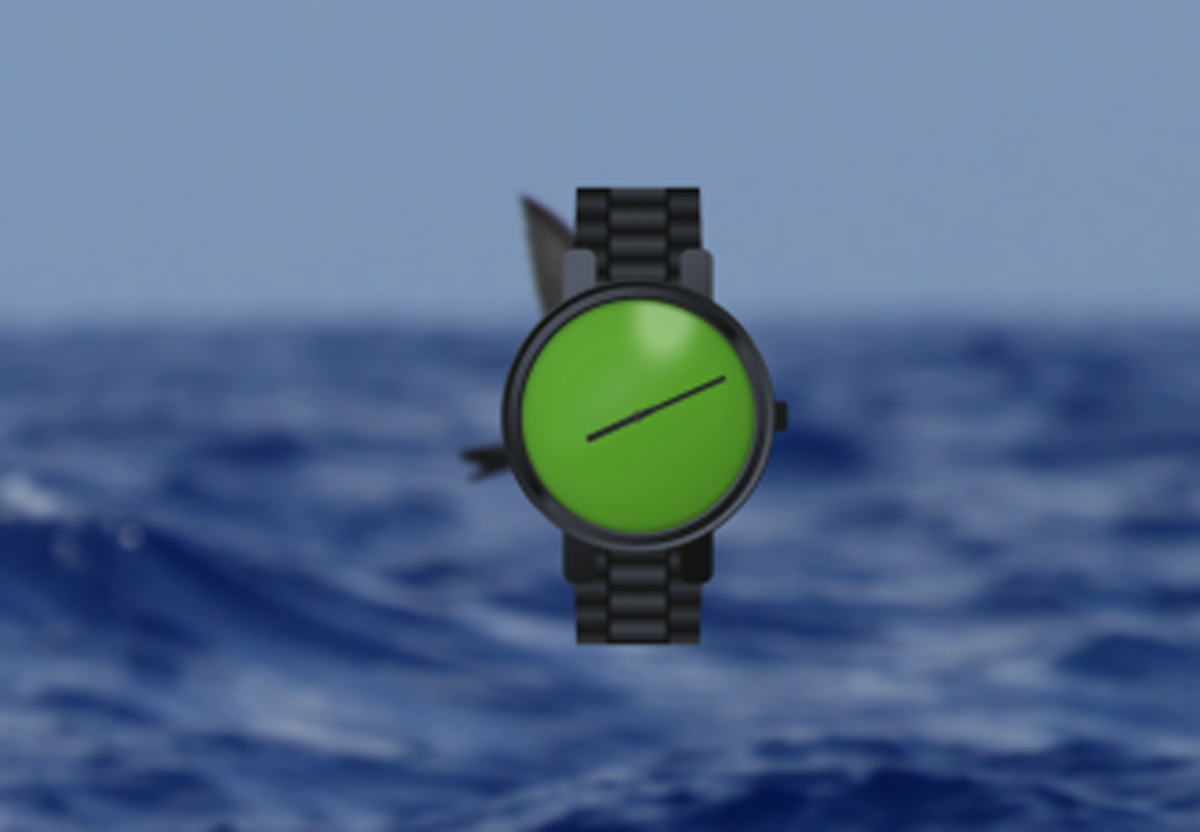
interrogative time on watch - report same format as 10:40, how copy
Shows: 8:11
